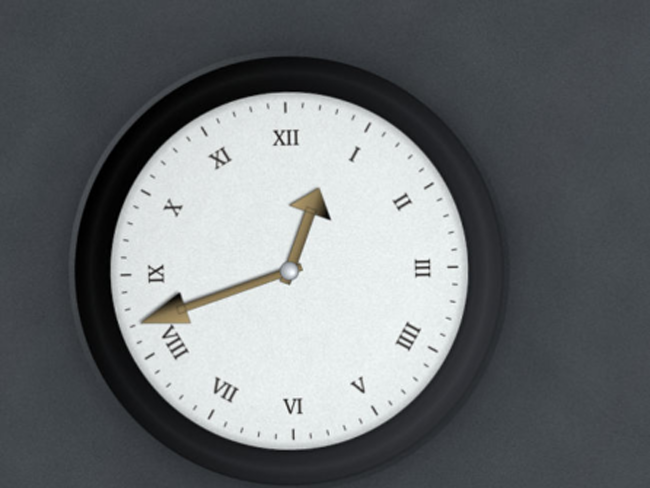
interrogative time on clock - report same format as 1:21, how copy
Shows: 12:42
